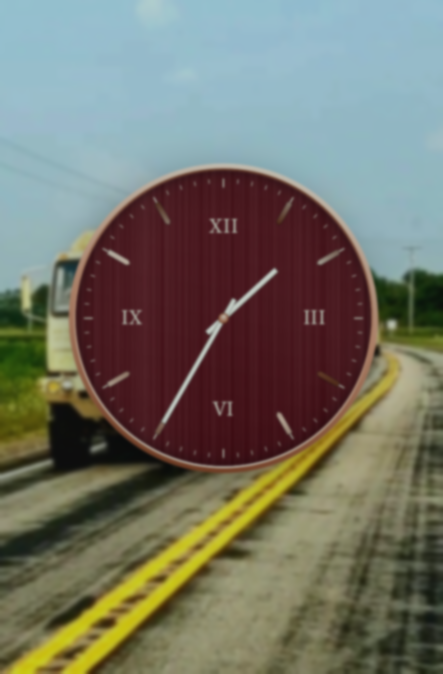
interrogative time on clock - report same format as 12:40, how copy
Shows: 1:35
